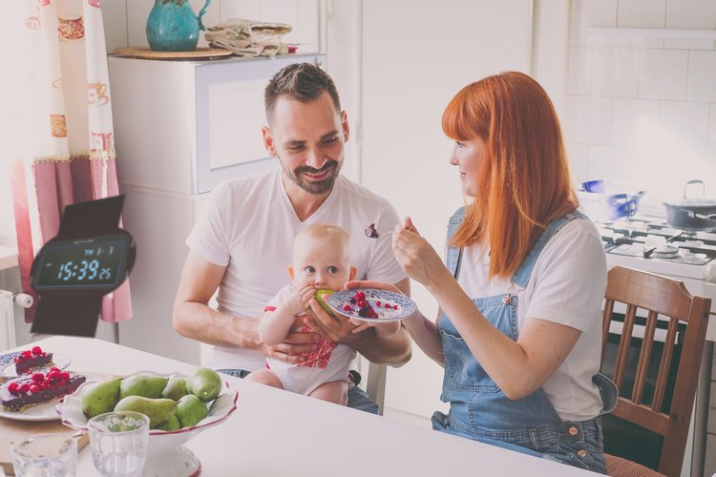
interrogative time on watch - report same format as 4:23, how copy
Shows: 15:39
